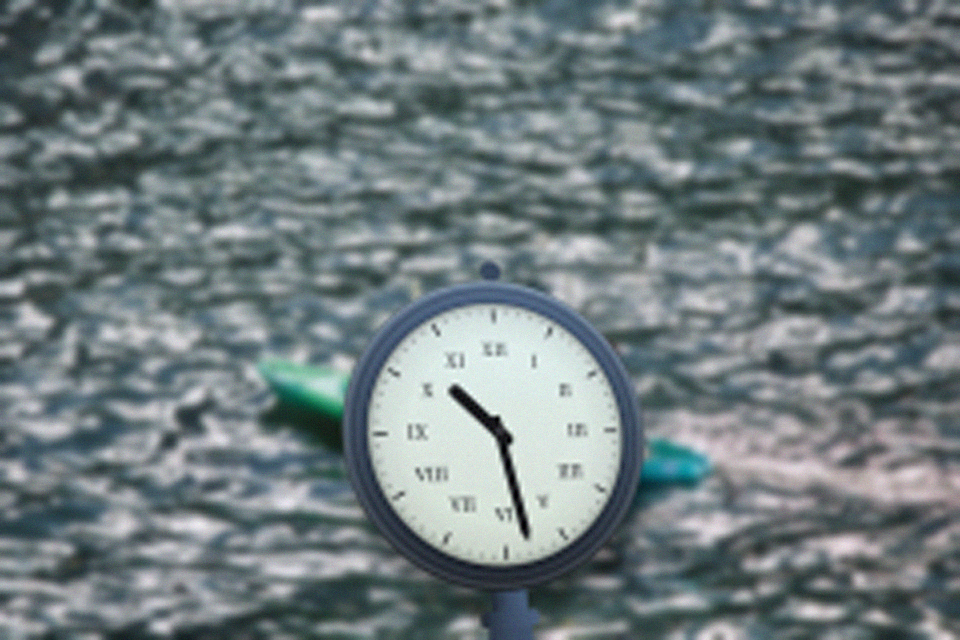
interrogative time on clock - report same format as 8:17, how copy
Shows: 10:28
